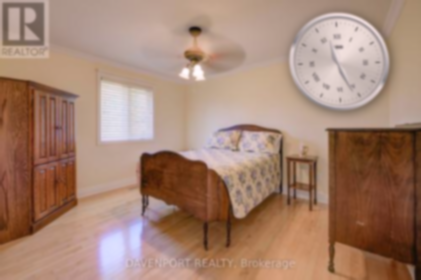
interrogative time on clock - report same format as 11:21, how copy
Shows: 11:26
